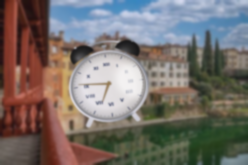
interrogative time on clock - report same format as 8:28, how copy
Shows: 6:46
